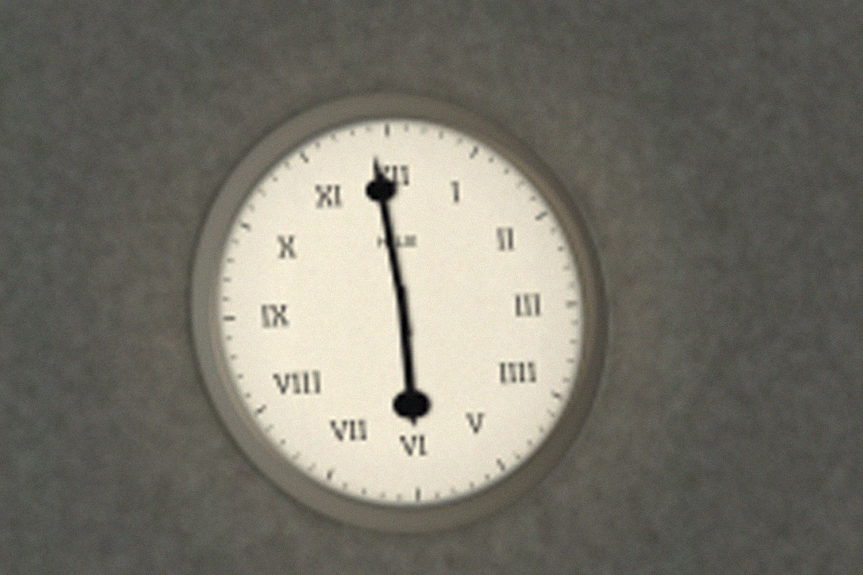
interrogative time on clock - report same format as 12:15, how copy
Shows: 5:59
